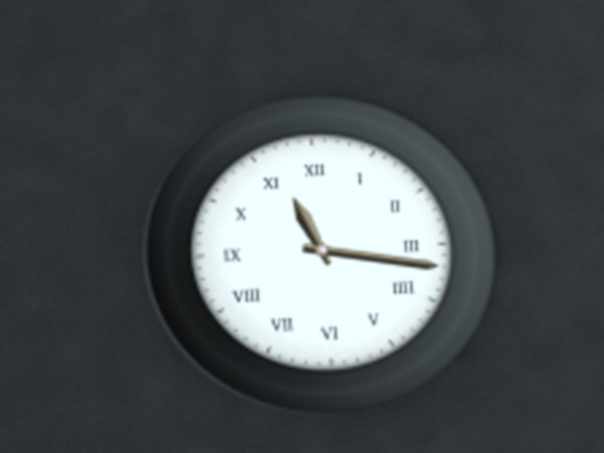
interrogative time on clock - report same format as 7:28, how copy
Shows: 11:17
